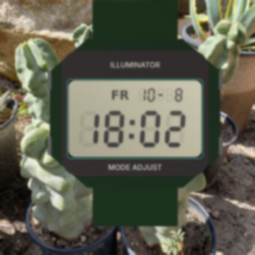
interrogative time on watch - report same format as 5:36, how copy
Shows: 18:02
